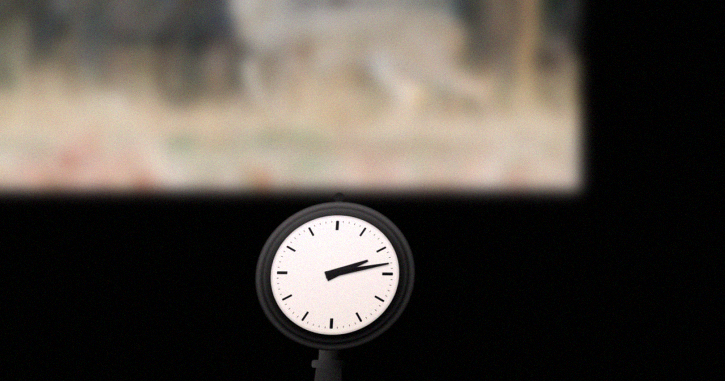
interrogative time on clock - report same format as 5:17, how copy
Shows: 2:13
